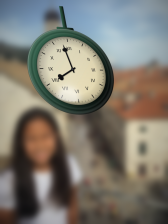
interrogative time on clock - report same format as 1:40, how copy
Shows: 7:58
